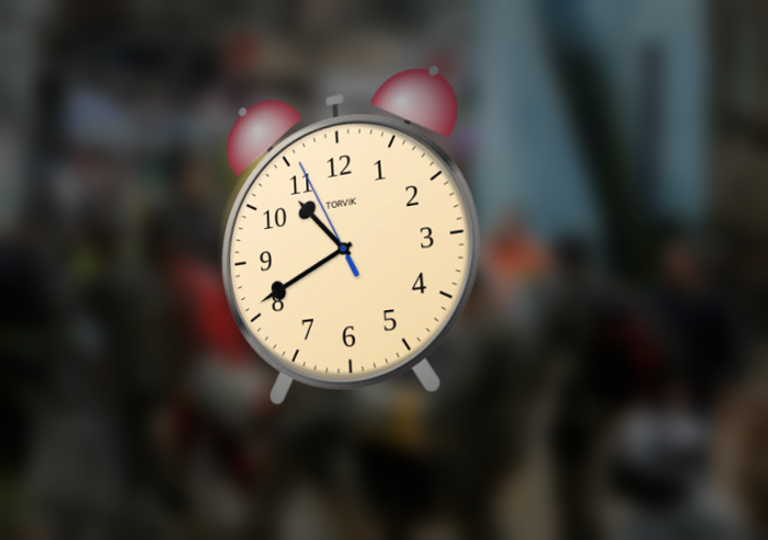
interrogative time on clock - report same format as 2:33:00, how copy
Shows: 10:40:56
